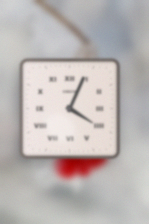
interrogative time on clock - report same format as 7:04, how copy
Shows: 4:04
